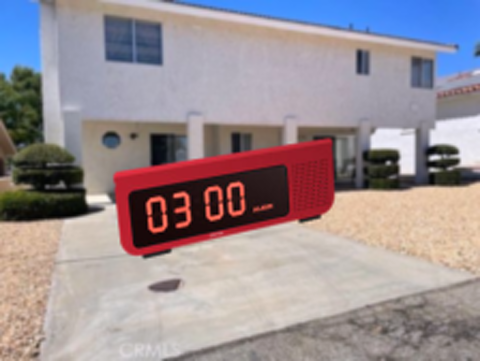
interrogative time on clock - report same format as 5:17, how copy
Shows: 3:00
